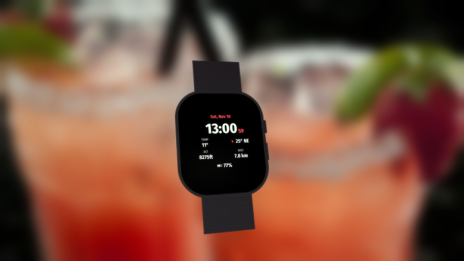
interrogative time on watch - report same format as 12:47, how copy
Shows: 13:00
